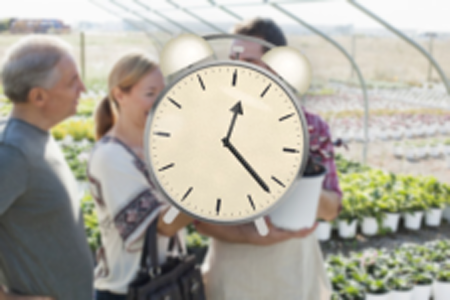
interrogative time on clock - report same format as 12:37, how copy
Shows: 12:22
